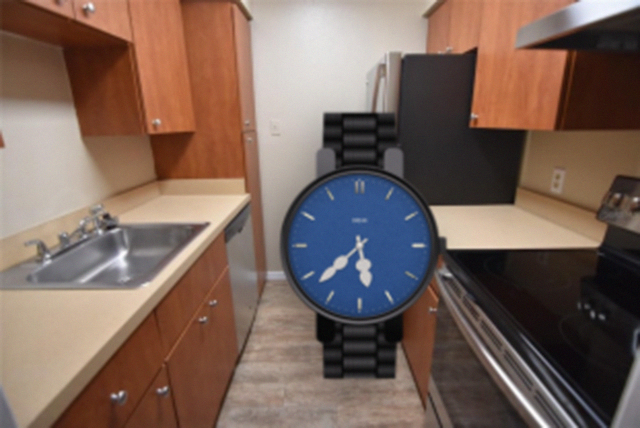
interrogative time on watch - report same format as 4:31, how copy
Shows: 5:38
